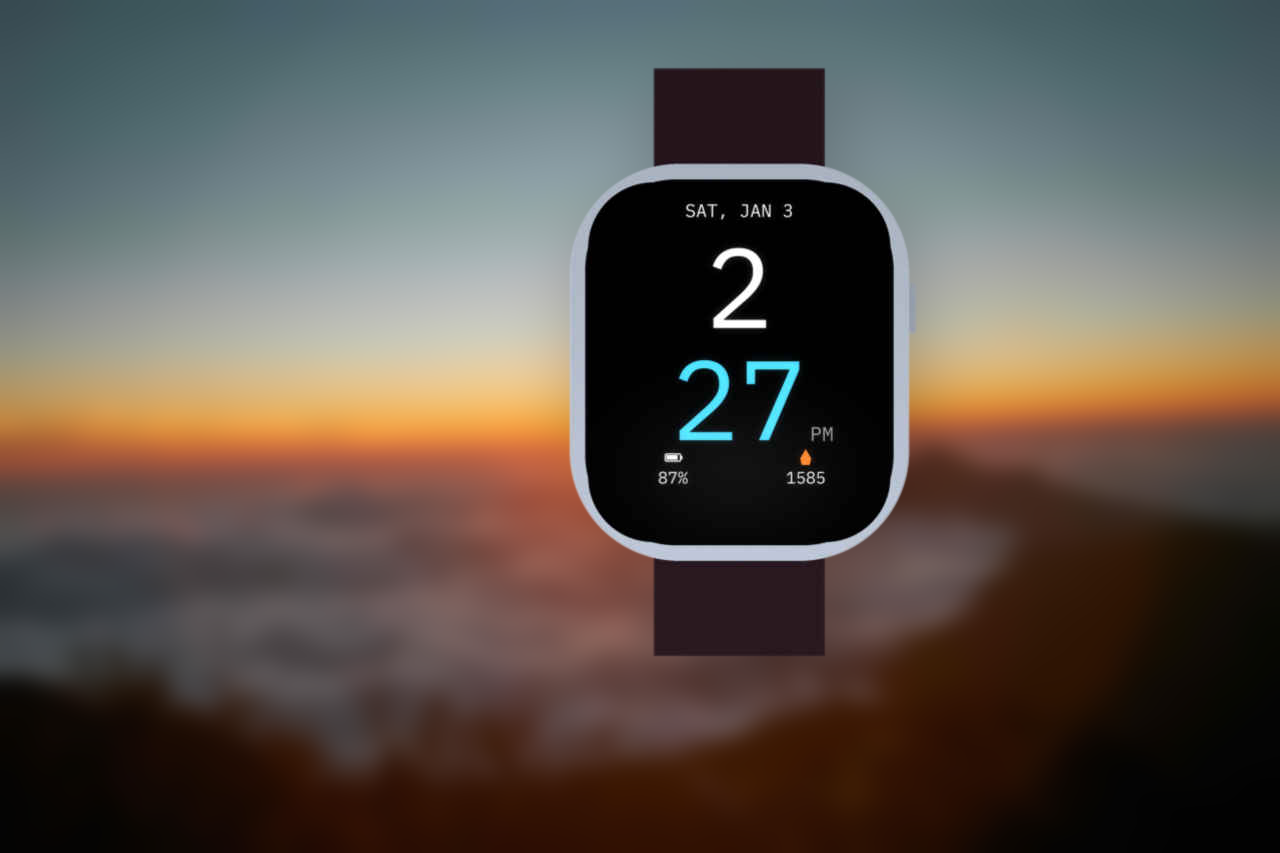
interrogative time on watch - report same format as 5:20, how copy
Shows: 2:27
